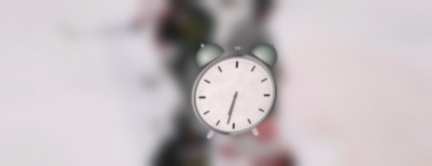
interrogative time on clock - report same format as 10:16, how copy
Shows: 6:32
